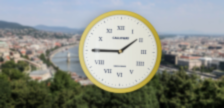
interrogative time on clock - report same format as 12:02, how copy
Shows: 1:45
